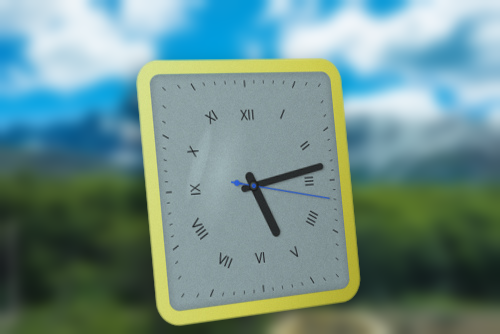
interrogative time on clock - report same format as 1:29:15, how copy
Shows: 5:13:17
